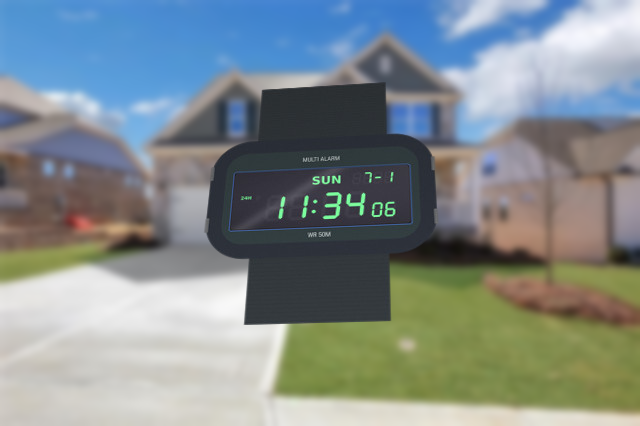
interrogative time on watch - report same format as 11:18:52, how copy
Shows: 11:34:06
